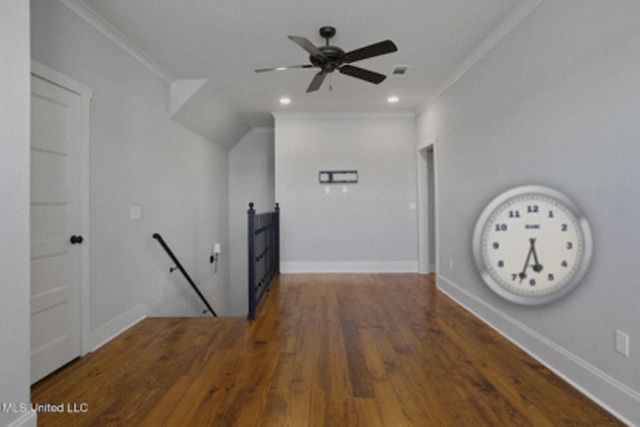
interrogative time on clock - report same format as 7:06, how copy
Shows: 5:33
